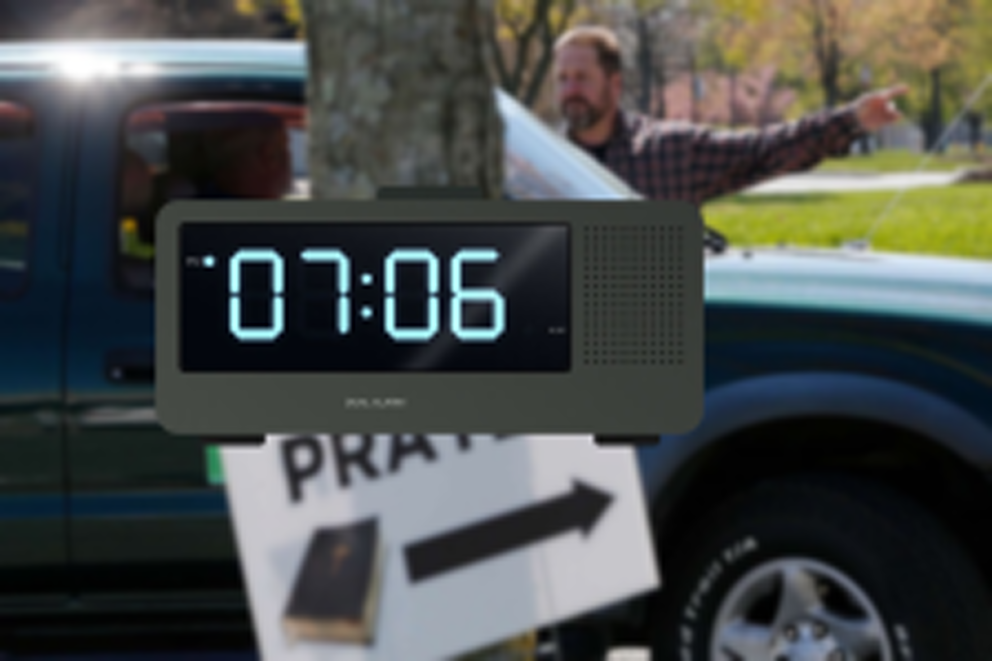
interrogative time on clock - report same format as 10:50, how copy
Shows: 7:06
